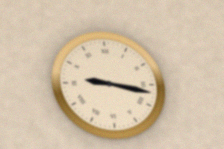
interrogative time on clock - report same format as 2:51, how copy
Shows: 9:17
